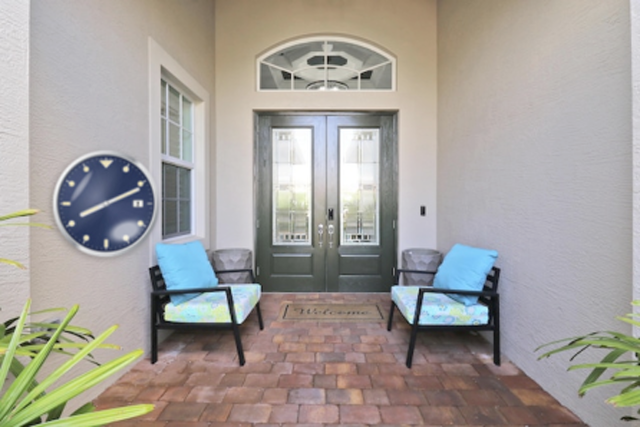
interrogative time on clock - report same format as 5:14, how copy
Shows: 8:11
